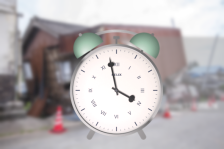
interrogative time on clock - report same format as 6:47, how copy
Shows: 3:58
